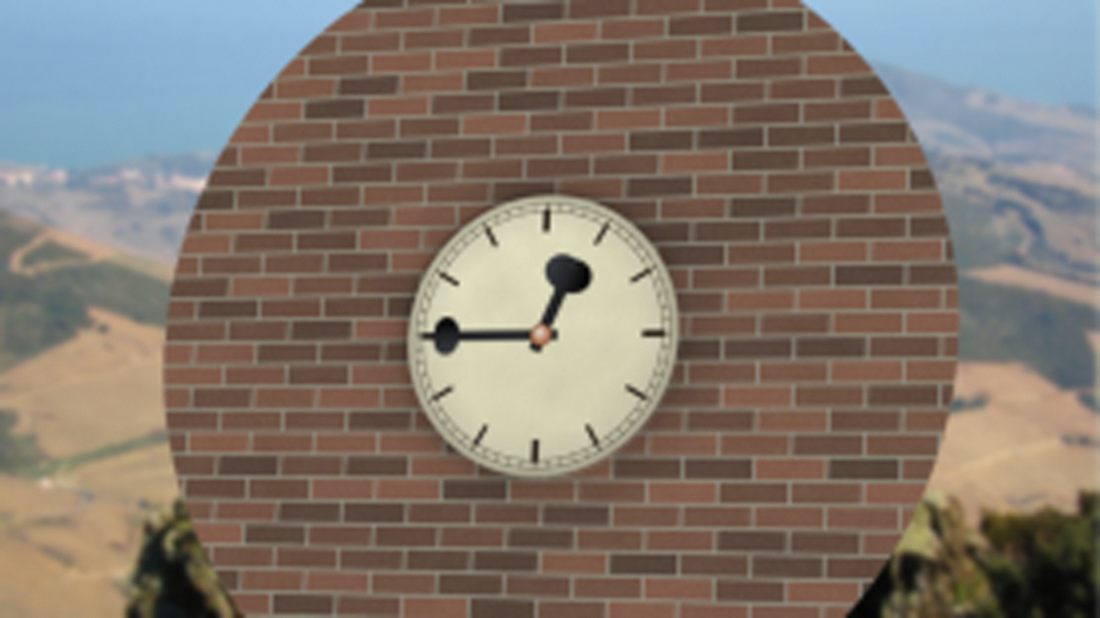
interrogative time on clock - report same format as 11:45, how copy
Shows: 12:45
